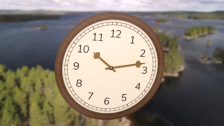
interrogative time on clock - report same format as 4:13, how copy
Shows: 10:13
